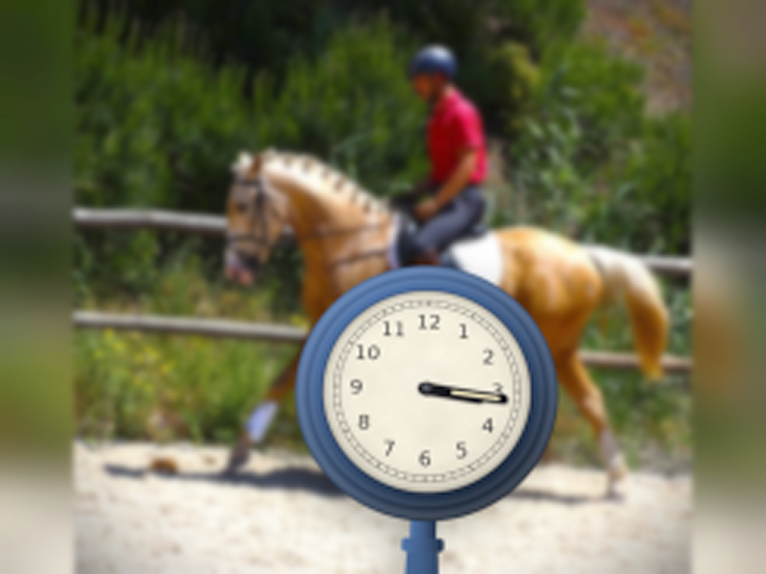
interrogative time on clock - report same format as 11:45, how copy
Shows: 3:16
